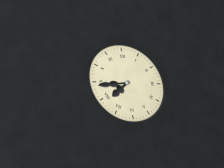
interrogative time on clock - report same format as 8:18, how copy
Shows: 7:44
